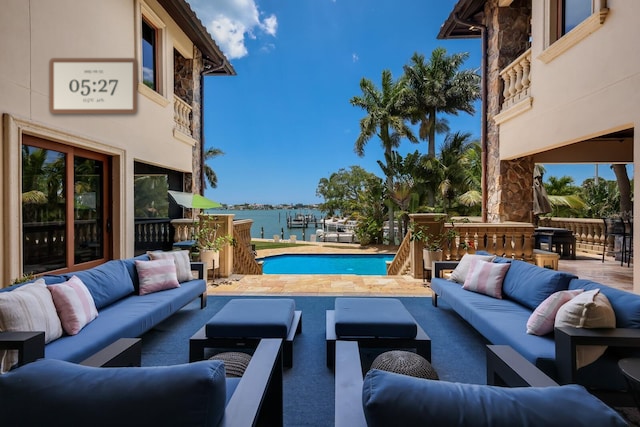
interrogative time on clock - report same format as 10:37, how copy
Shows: 5:27
